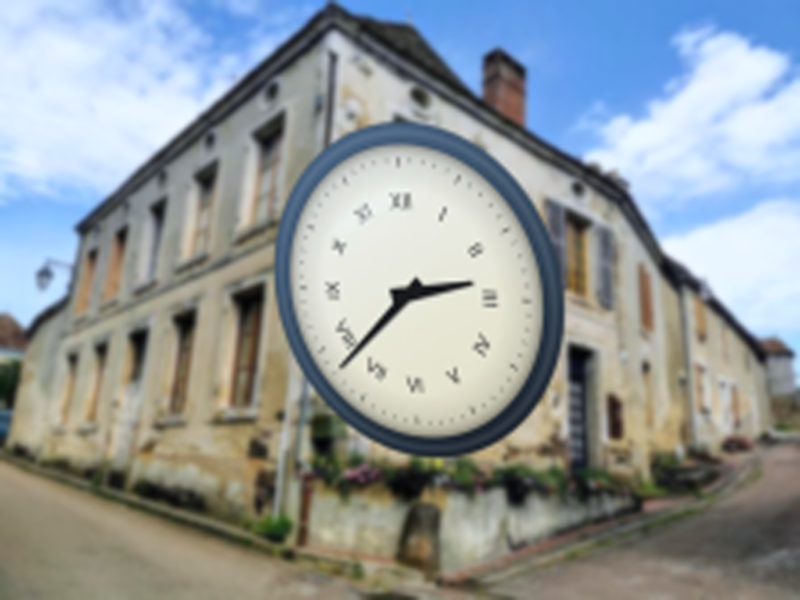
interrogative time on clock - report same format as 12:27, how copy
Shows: 2:38
